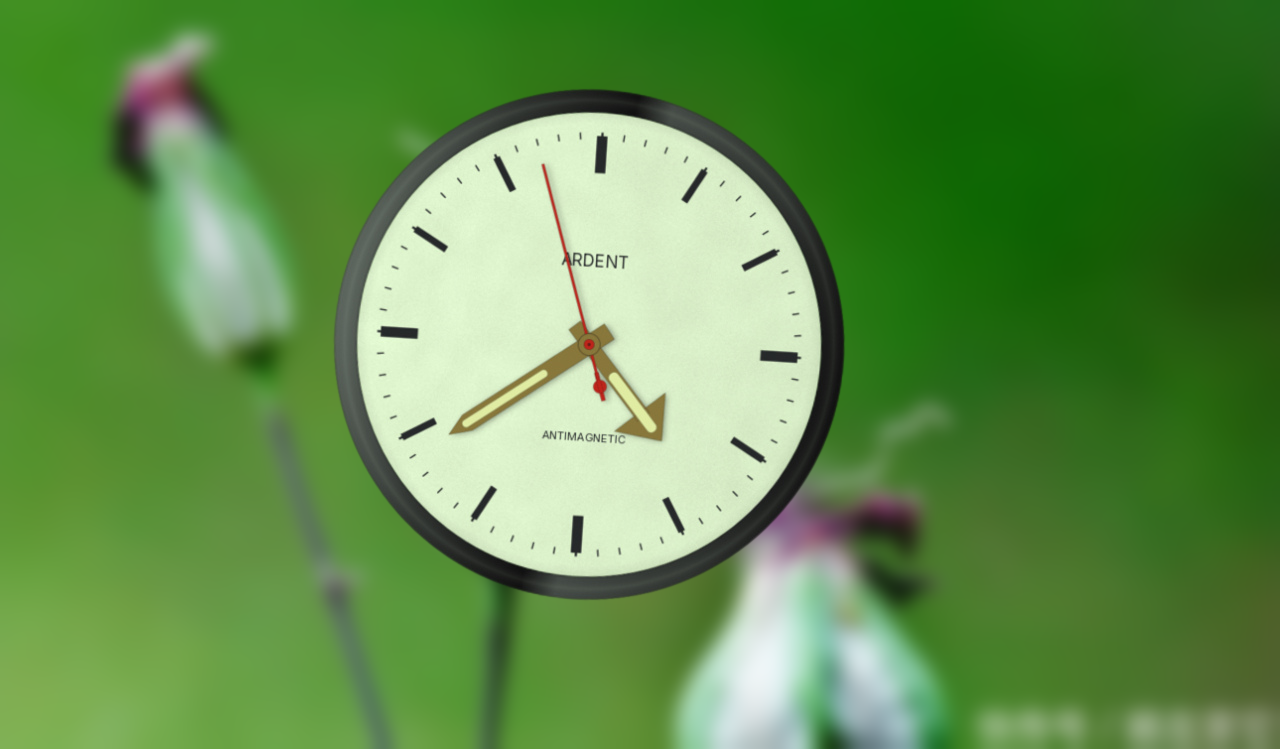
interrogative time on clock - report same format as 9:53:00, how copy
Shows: 4:38:57
